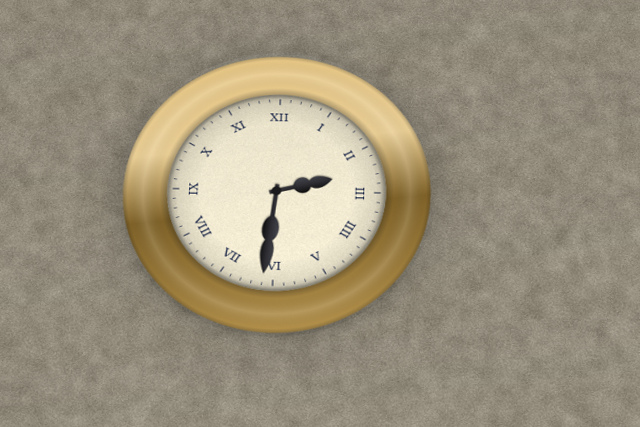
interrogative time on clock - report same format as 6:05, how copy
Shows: 2:31
